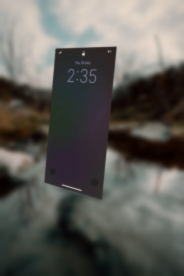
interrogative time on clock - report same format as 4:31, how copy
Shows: 2:35
